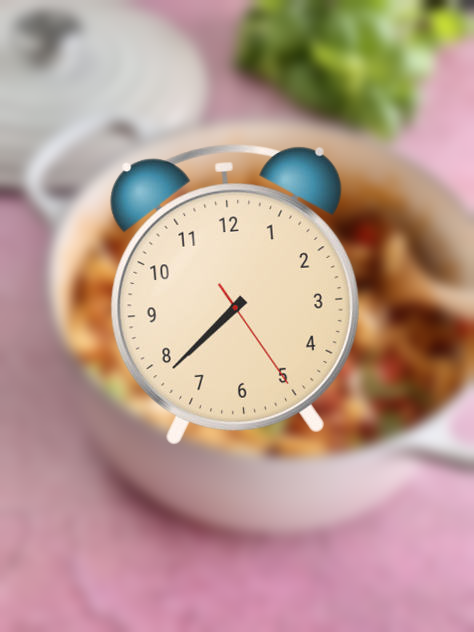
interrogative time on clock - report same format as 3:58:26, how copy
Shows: 7:38:25
